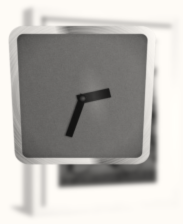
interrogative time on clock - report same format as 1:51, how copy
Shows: 2:33
